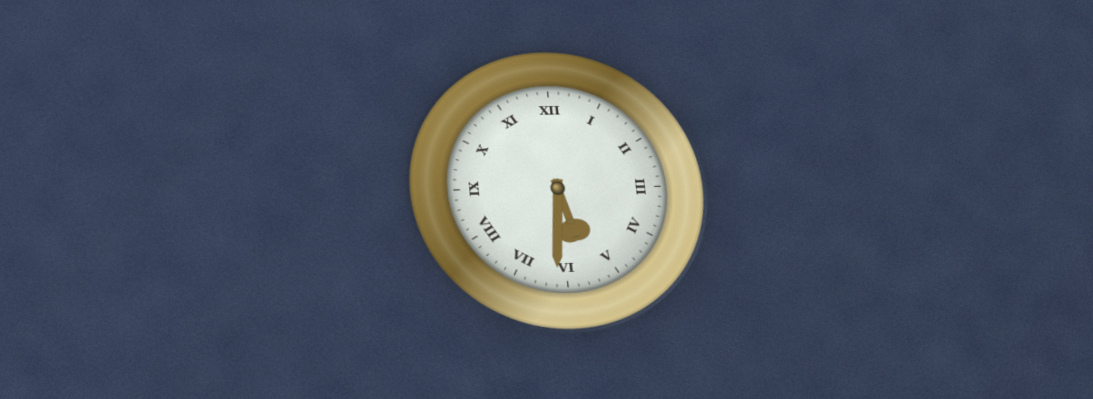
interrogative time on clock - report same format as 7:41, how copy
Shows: 5:31
